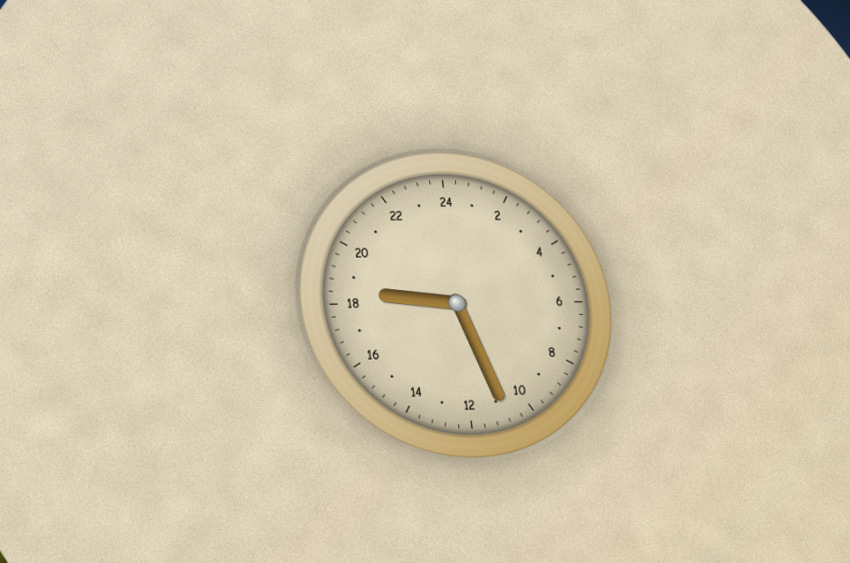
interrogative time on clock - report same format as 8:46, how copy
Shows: 18:27
